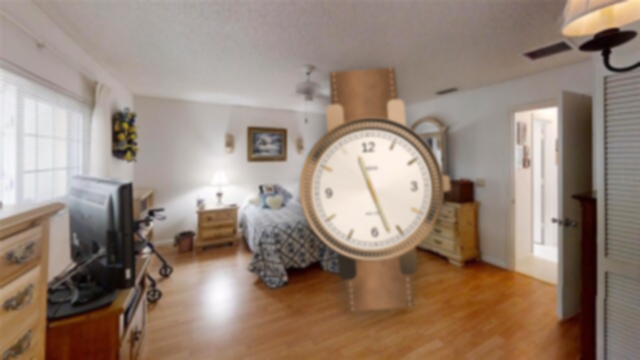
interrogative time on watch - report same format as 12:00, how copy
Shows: 11:27
